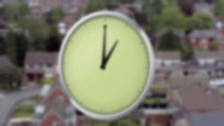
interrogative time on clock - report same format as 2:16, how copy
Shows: 1:00
